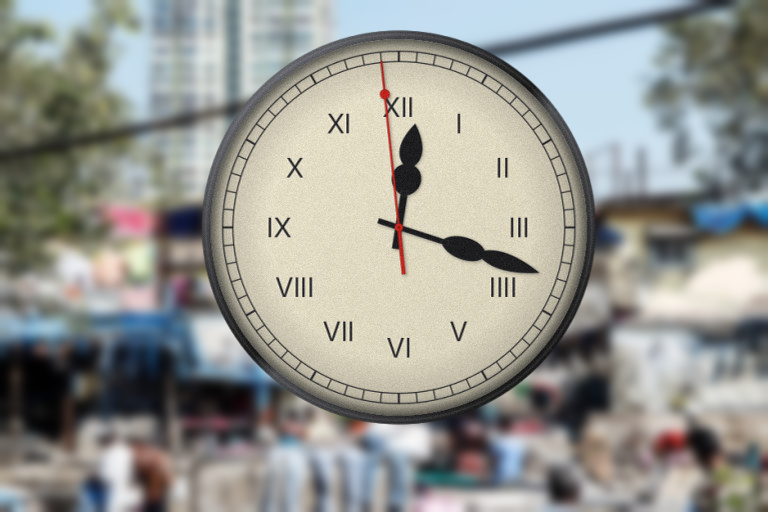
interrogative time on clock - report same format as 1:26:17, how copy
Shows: 12:17:59
